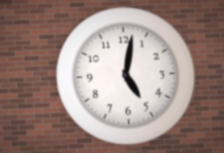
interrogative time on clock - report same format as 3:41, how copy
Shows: 5:02
